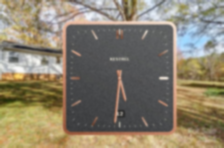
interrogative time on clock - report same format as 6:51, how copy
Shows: 5:31
